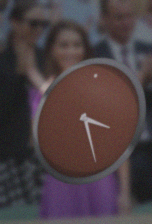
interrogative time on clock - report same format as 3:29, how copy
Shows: 3:25
